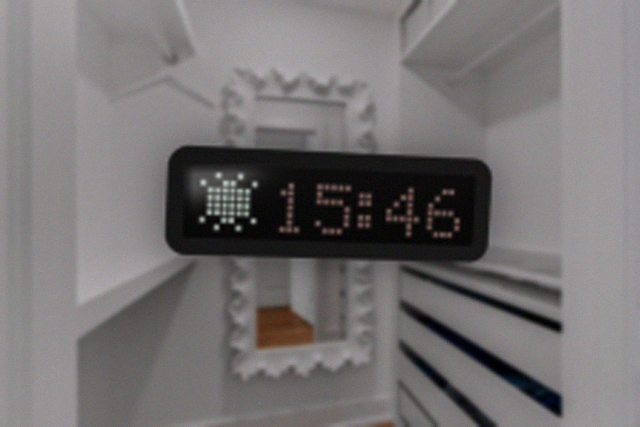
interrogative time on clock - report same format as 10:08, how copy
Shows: 15:46
